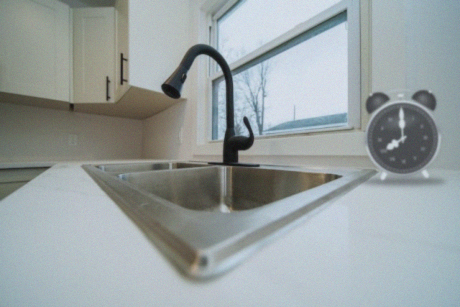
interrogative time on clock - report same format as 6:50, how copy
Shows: 8:00
